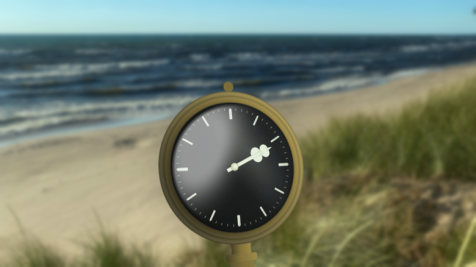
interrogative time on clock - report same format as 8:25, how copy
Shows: 2:11
